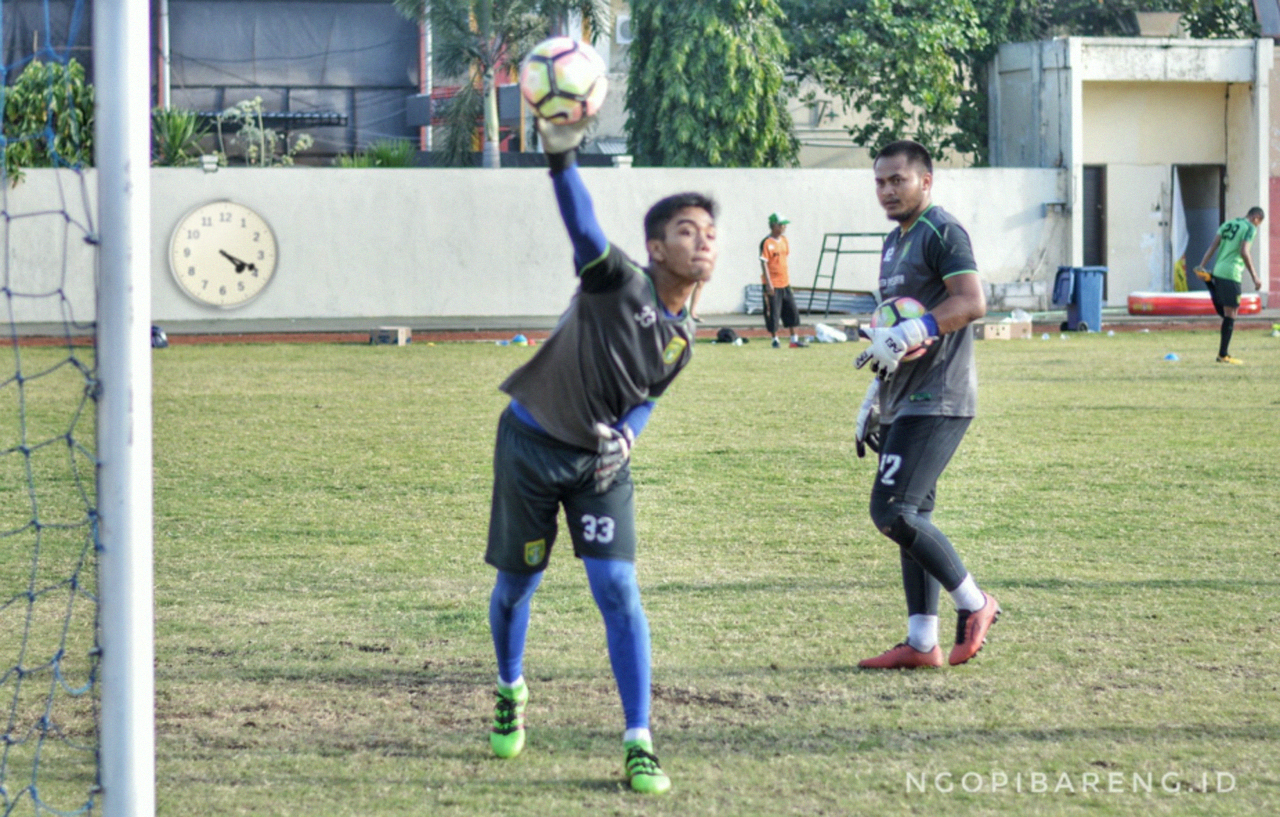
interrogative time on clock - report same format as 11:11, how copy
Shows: 4:19
